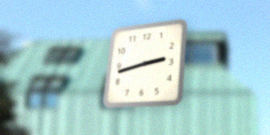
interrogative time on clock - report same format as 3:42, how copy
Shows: 2:43
